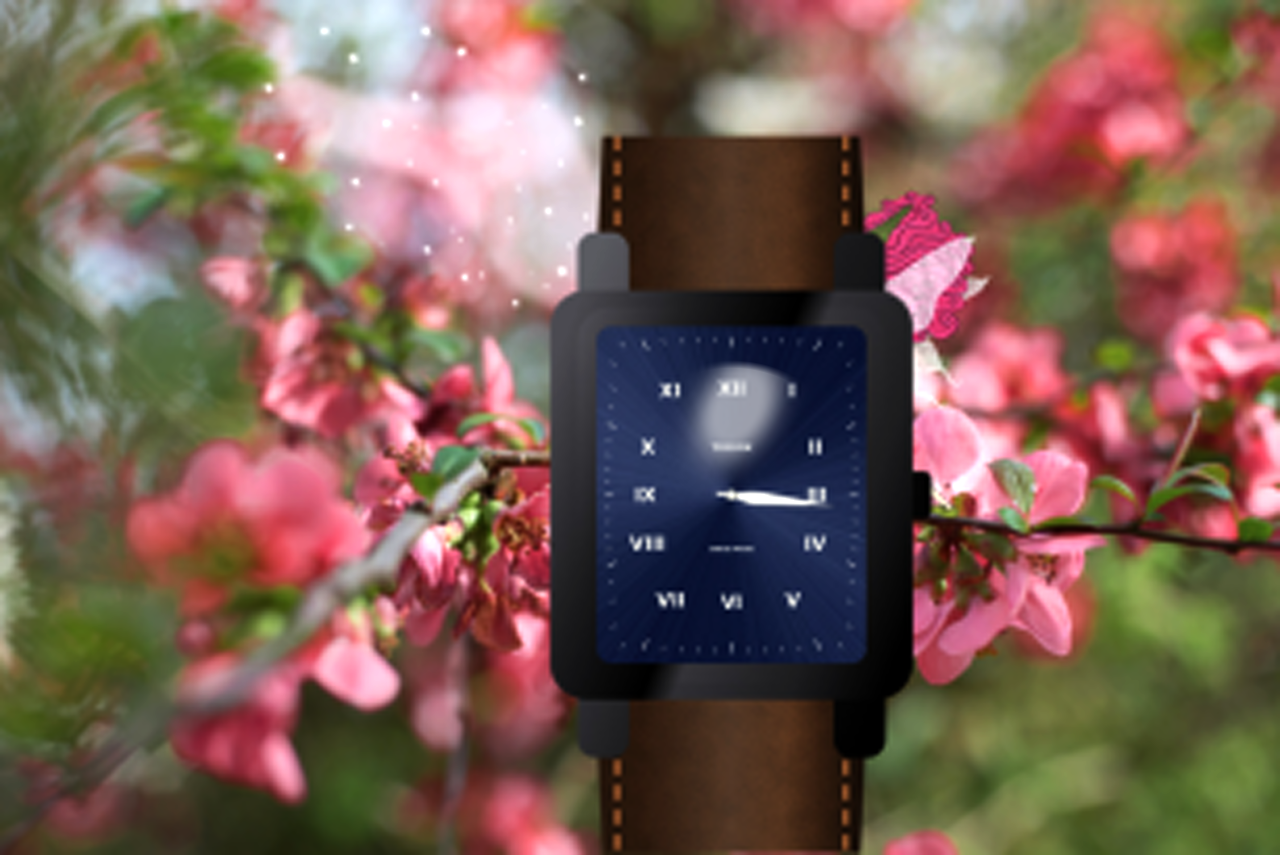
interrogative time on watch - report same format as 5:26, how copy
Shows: 3:16
